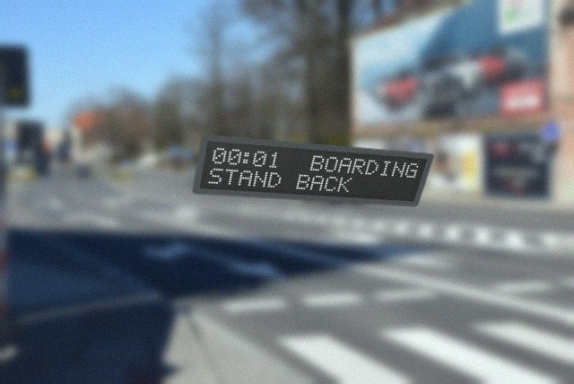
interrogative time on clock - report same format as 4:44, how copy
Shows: 0:01
